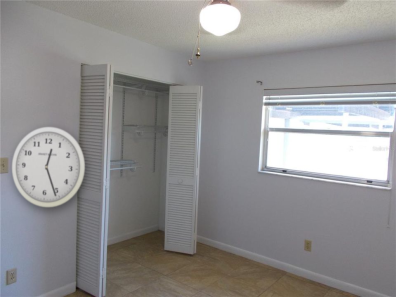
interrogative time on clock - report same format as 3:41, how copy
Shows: 12:26
